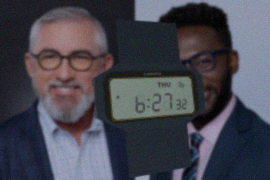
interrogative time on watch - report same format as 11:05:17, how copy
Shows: 6:27:32
